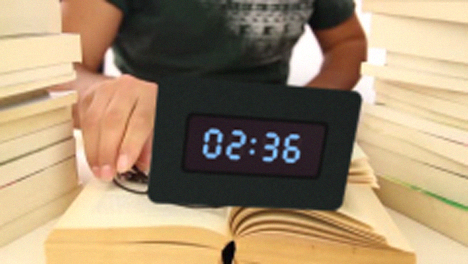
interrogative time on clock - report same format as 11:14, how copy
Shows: 2:36
